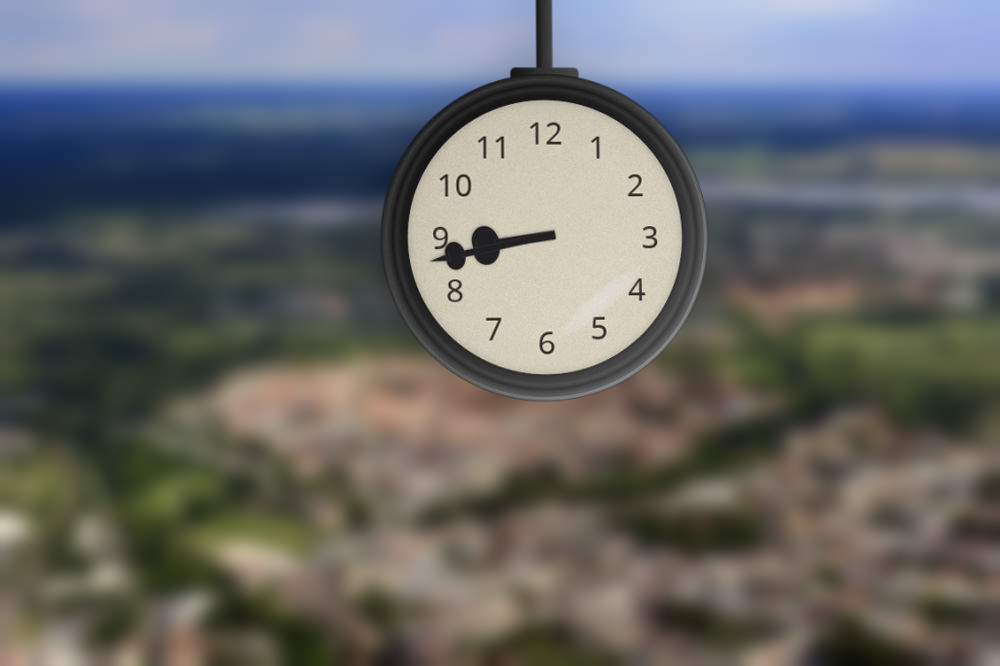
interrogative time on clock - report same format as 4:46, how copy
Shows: 8:43
